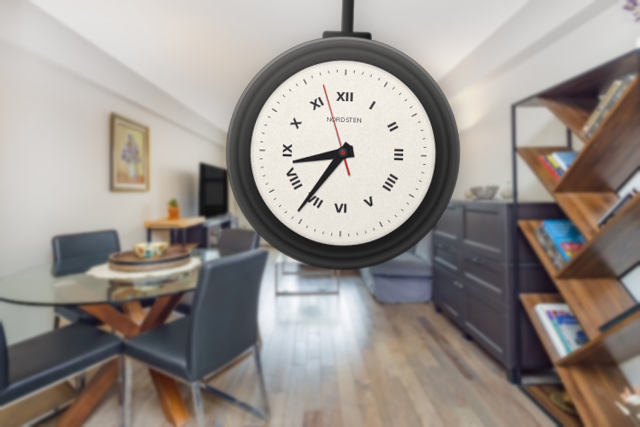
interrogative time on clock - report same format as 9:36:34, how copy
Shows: 8:35:57
